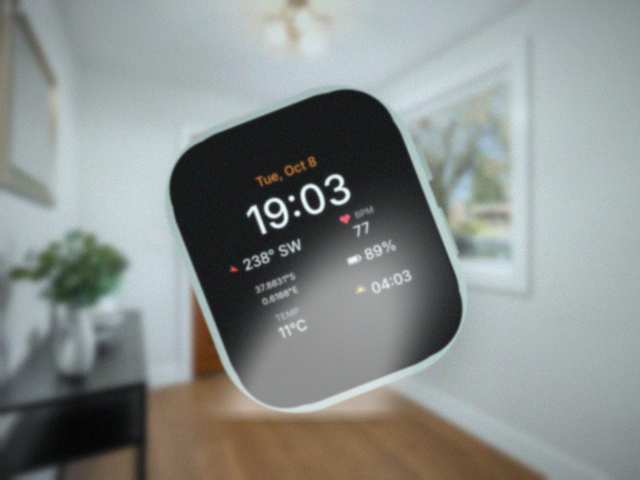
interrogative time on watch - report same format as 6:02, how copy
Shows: 19:03
